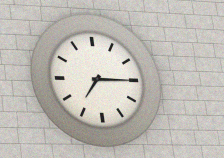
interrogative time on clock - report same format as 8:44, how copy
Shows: 7:15
